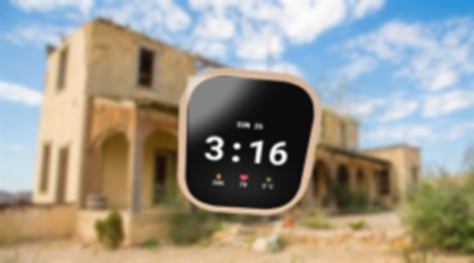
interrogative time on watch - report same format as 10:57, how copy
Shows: 3:16
